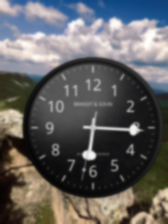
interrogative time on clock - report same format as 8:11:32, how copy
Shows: 6:15:32
